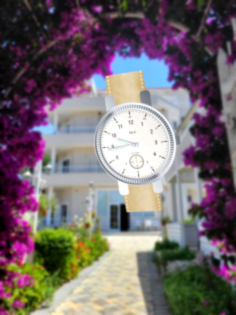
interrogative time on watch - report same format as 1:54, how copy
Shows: 9:44
